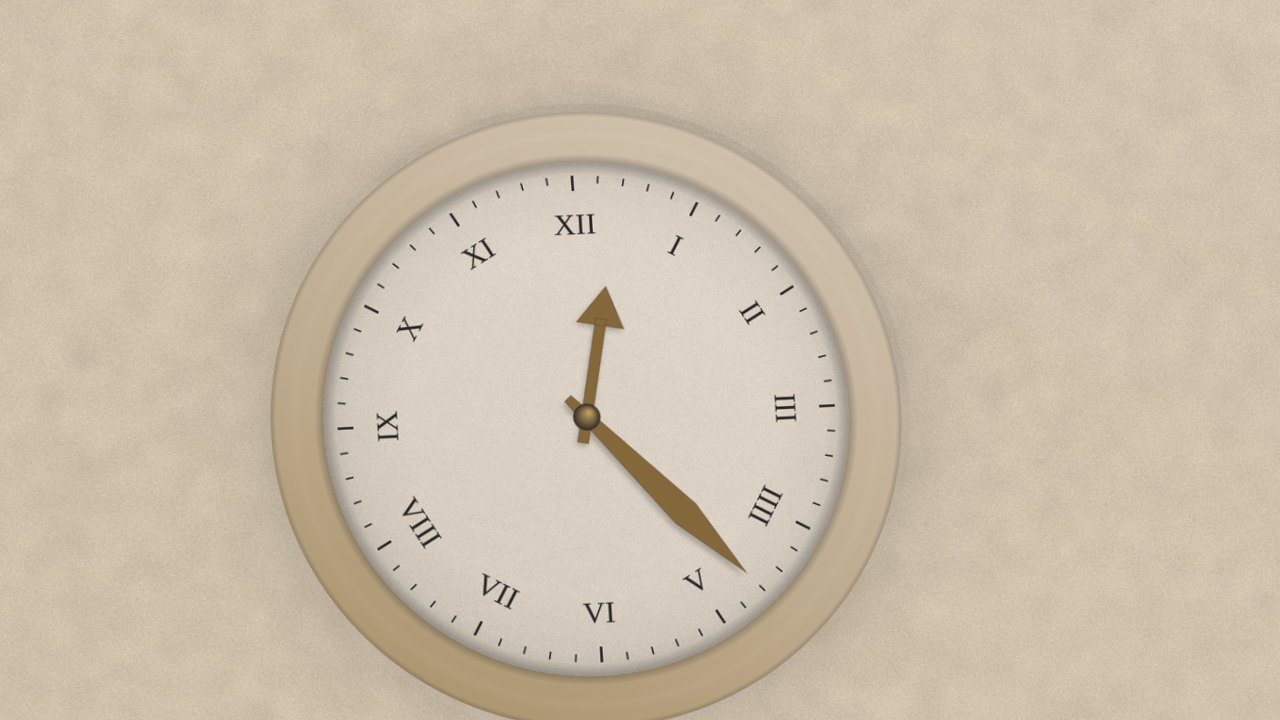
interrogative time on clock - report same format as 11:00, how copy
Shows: 12:23
